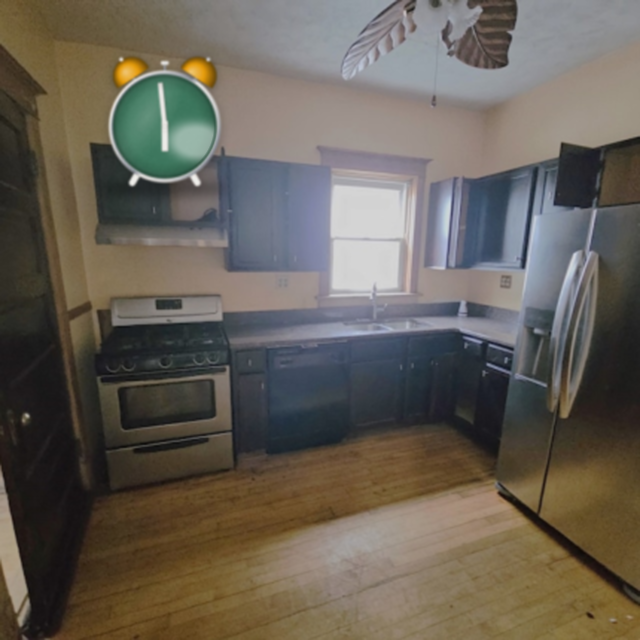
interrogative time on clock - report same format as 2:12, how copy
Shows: 5:59
